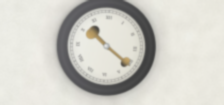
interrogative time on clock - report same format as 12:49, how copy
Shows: 10:21
